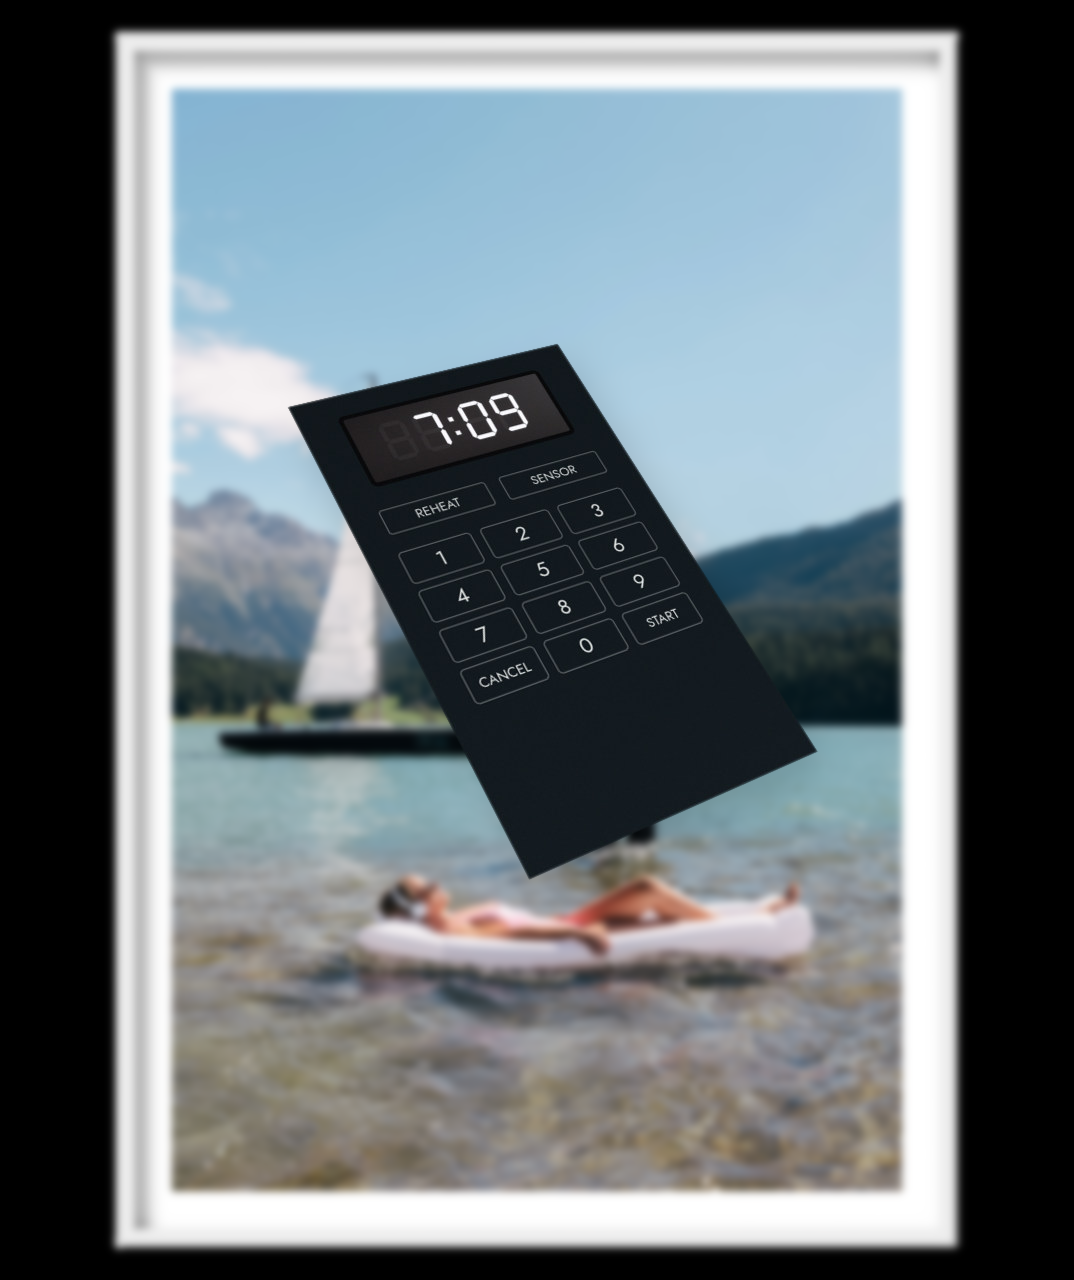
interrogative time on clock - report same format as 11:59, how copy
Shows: 7:09
